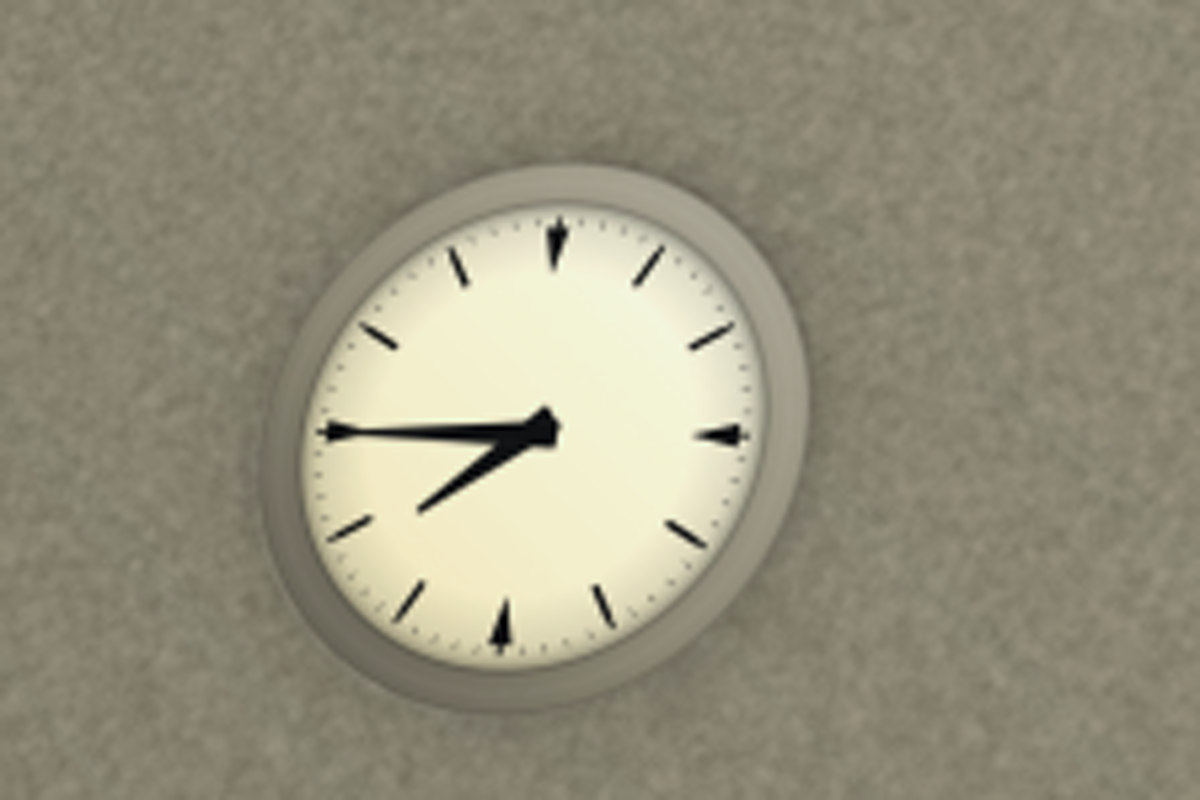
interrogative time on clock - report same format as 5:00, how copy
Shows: 7:45
